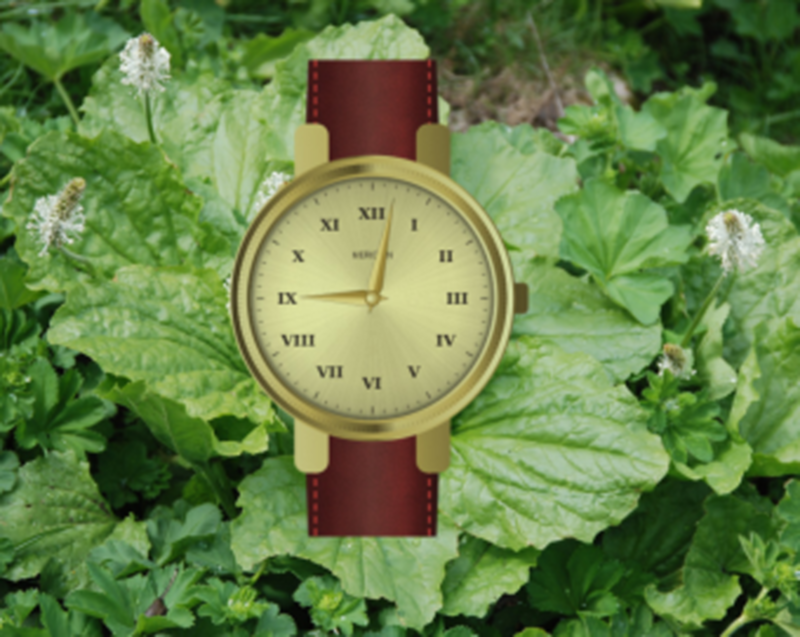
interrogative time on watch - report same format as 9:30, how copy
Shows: 9:02
